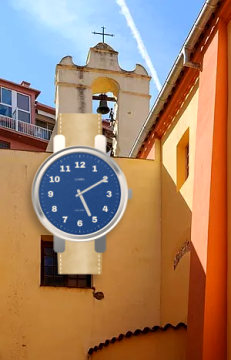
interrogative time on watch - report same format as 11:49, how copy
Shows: 5:10
